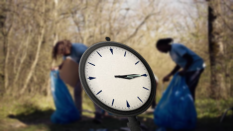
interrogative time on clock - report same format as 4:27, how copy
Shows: 3:15
